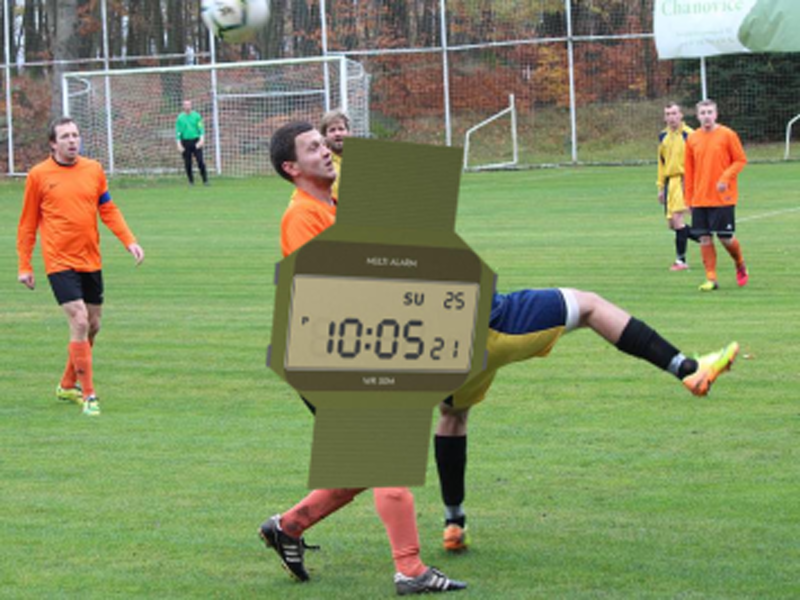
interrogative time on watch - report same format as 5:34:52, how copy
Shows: 10:05:21
